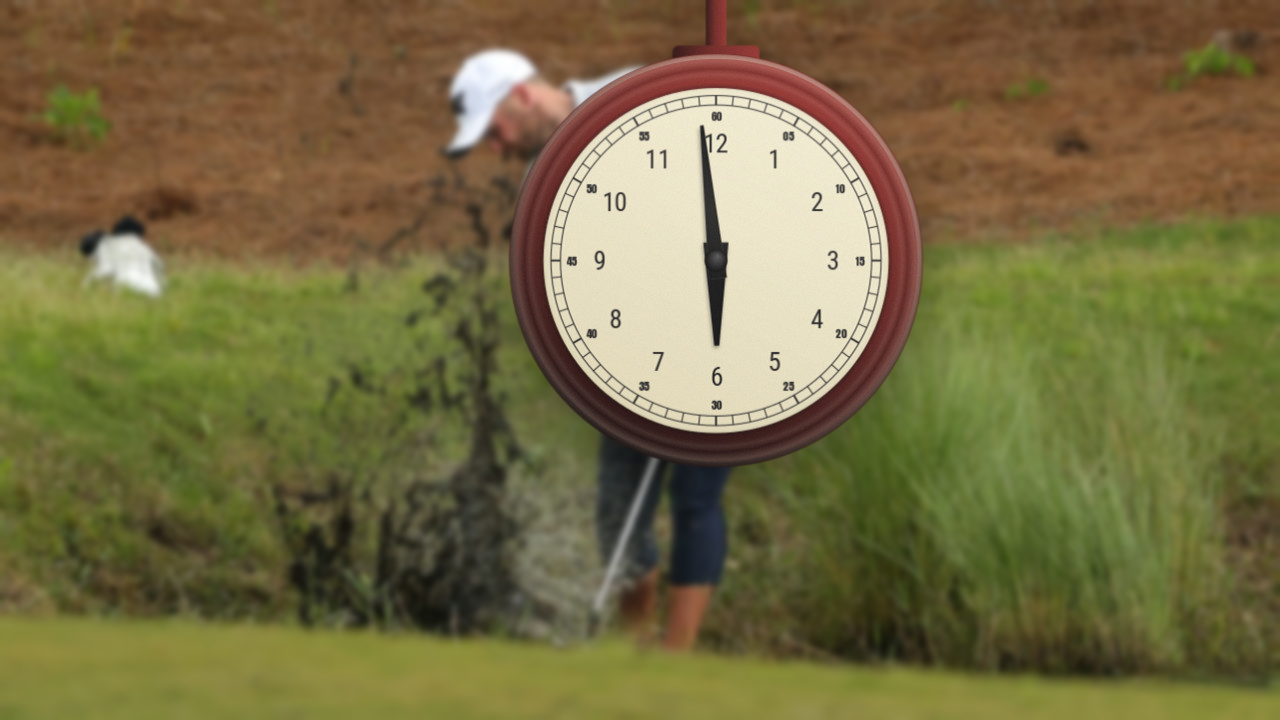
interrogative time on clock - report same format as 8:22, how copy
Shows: 5:59
